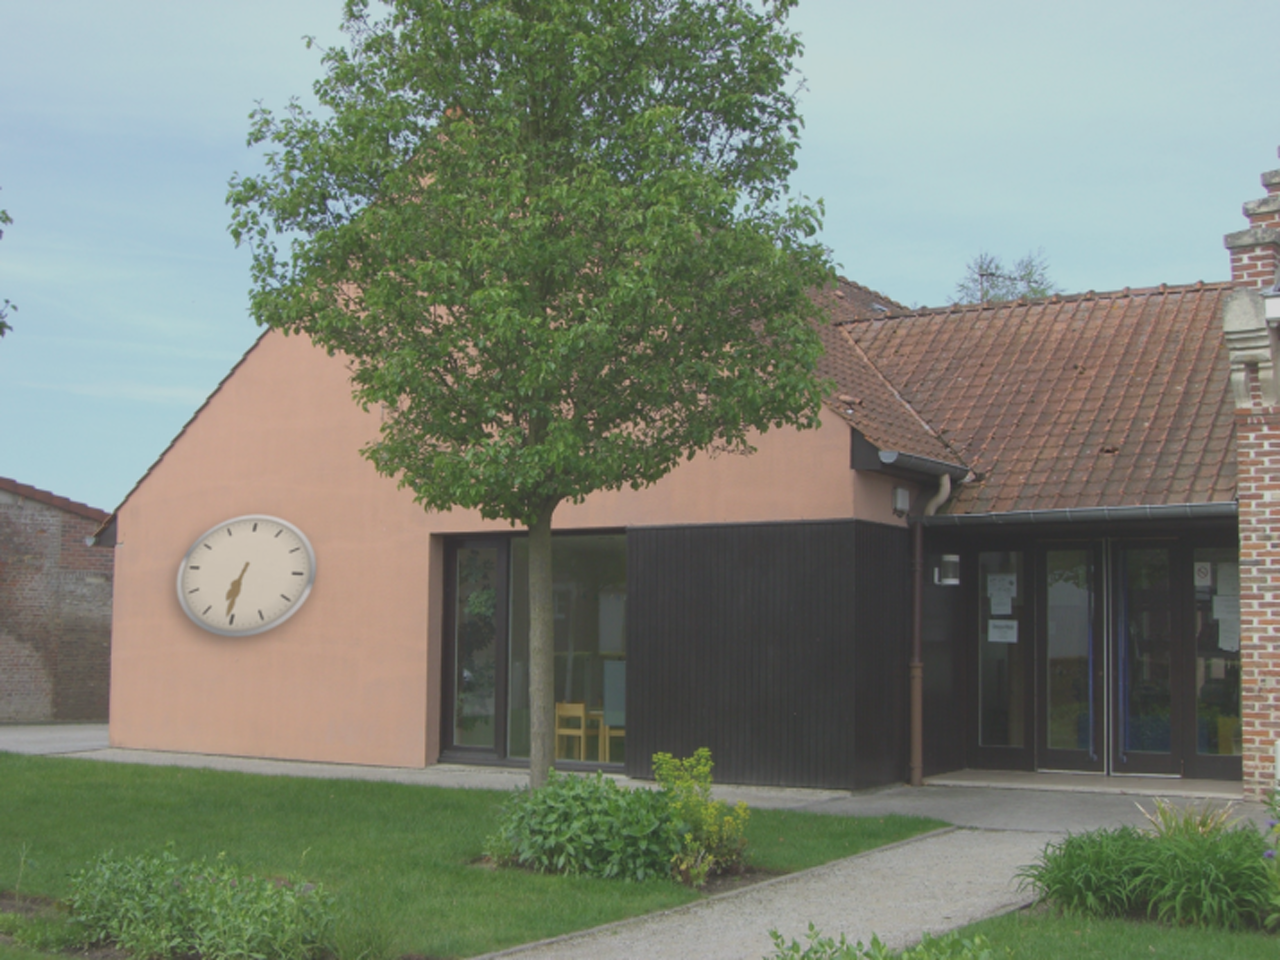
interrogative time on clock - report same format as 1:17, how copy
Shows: 6:31
